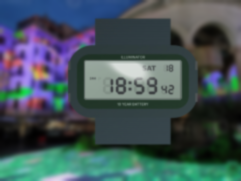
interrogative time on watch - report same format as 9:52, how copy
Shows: 18:59
